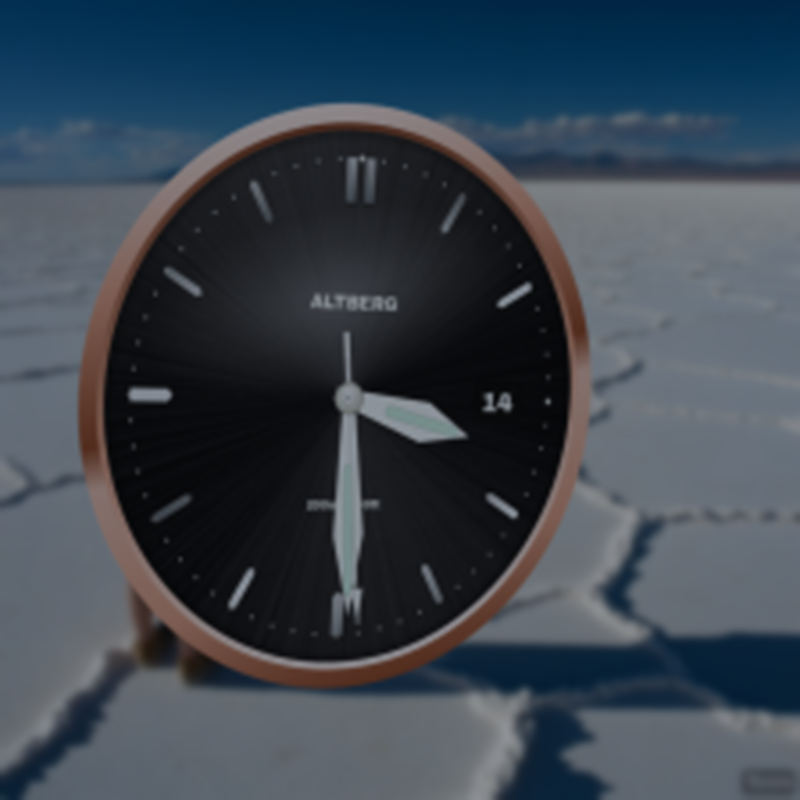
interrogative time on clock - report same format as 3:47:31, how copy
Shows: 3:29:29
